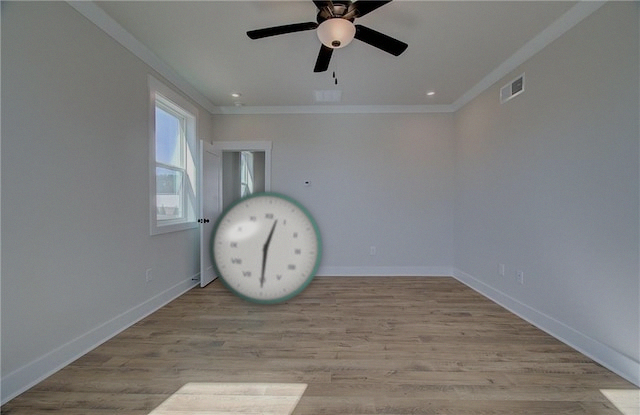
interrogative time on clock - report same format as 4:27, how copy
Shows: 12:30
